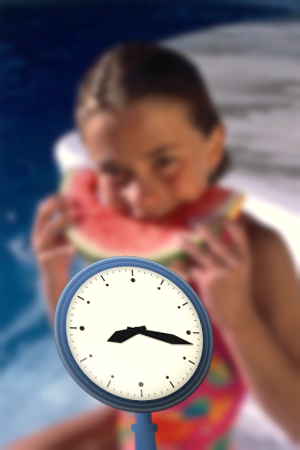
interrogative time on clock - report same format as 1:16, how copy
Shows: 8:17
